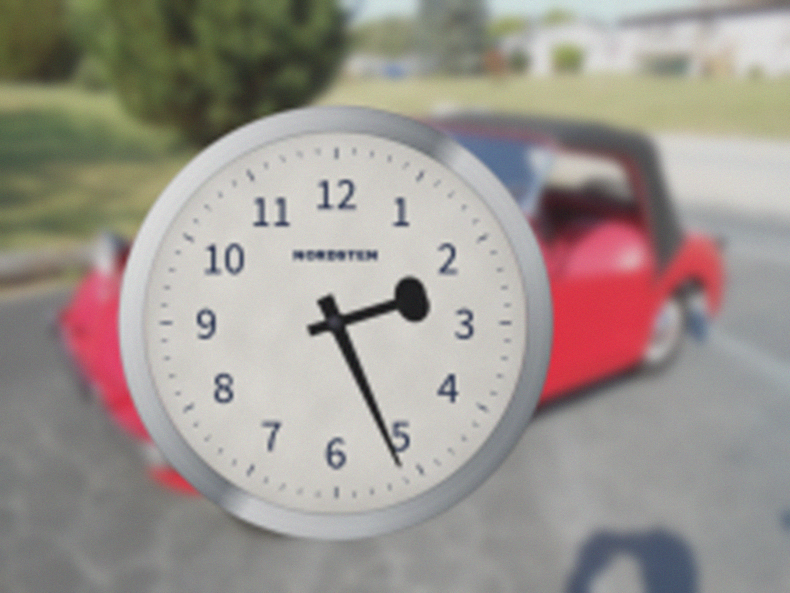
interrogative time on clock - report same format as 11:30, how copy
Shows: 2:26
